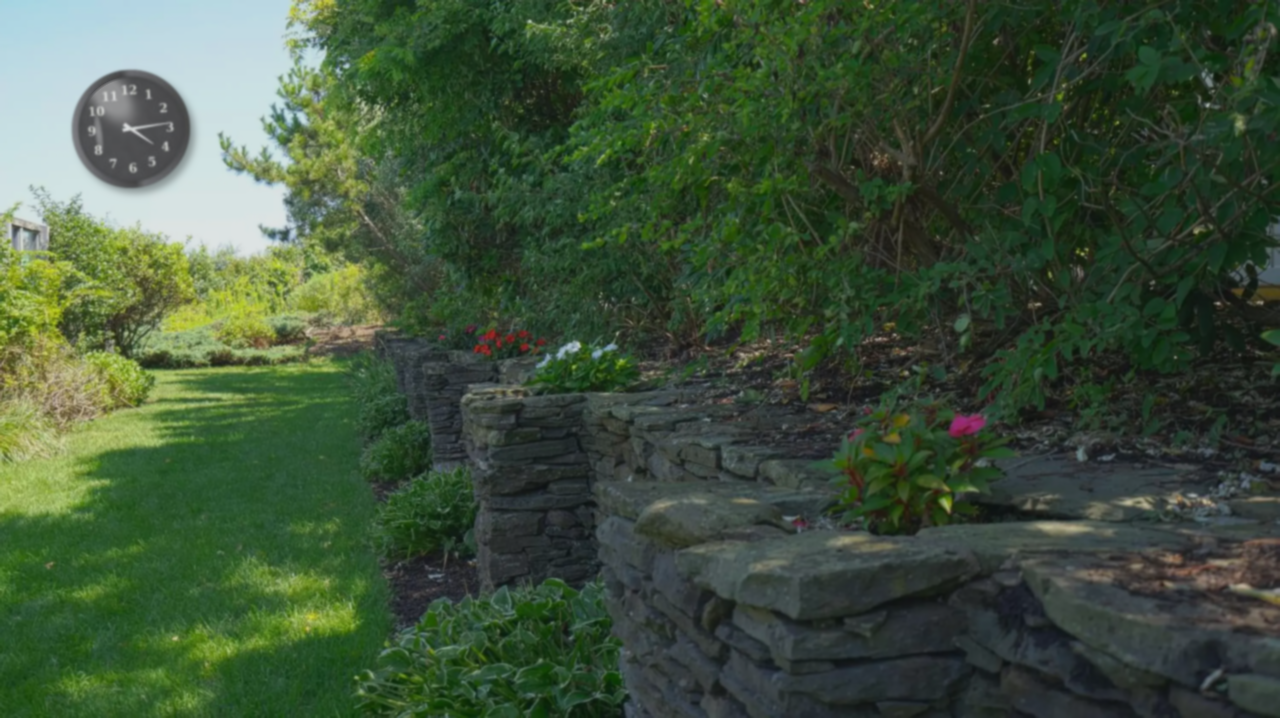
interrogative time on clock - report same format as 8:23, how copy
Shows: 4:14
